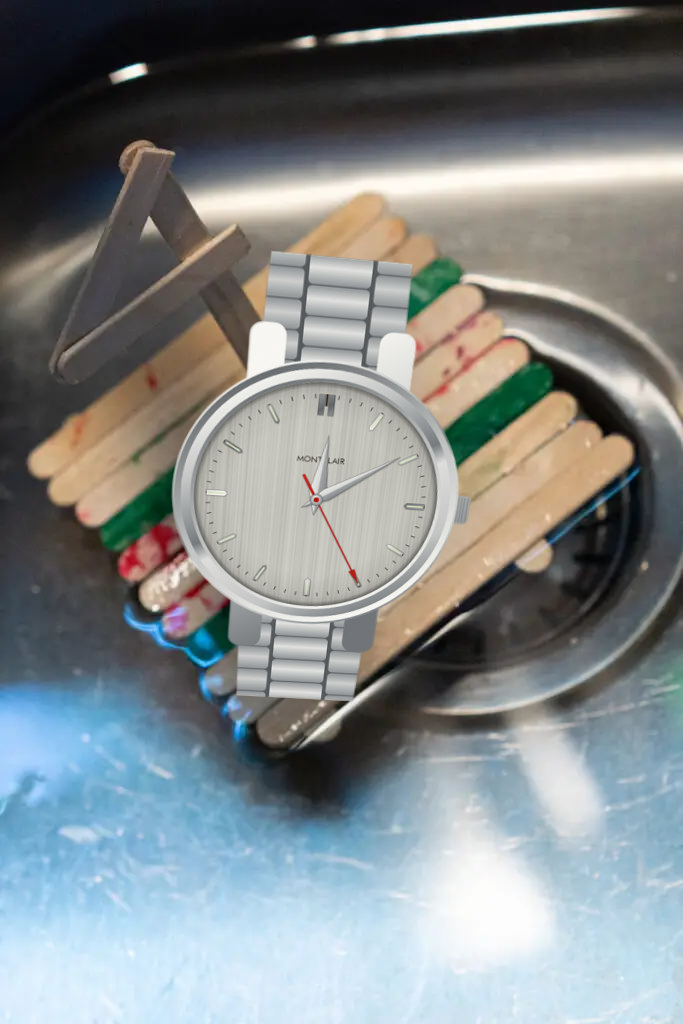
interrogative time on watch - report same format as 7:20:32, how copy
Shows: 12:09:25
